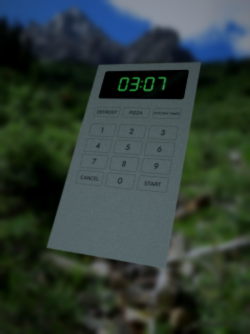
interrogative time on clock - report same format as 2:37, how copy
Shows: 3:07
